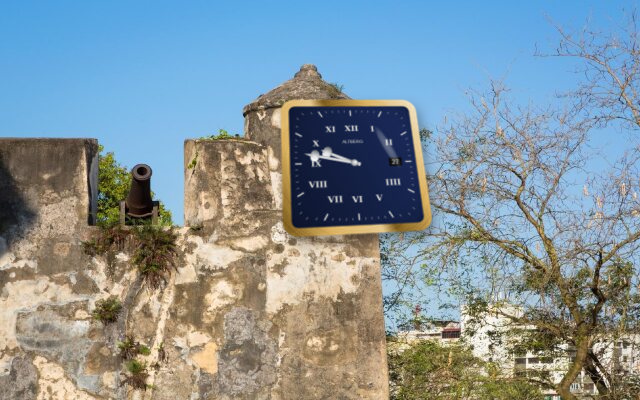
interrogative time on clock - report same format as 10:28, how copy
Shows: 9:47
